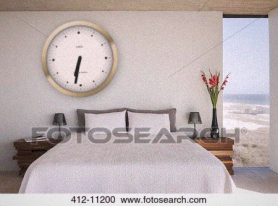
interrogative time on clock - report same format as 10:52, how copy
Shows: 6:32
